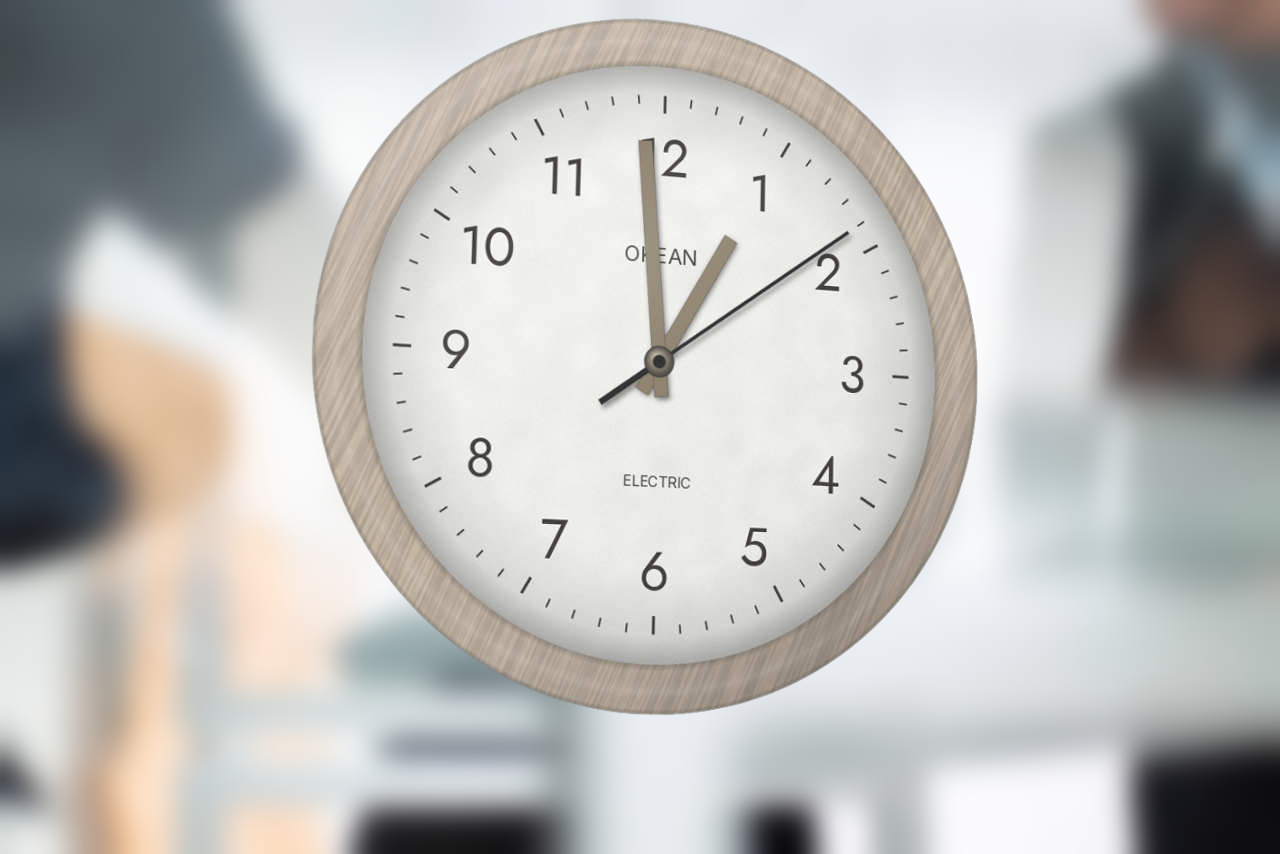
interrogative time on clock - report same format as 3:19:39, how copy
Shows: 12:59:09
